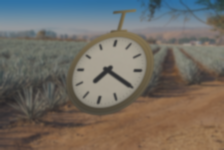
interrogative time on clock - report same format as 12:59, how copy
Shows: 7:20
